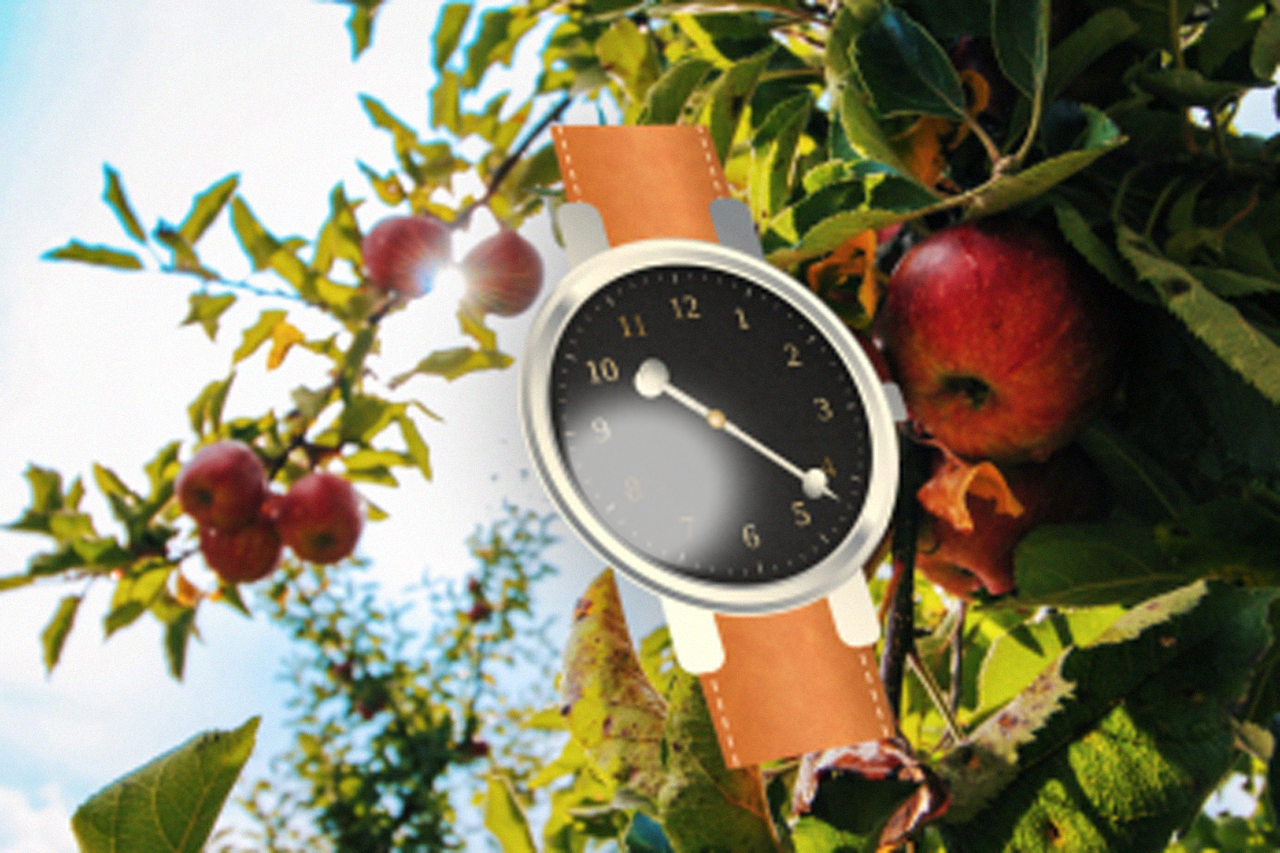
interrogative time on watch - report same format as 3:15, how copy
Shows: 10:22
